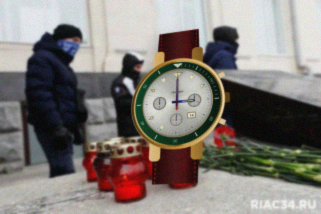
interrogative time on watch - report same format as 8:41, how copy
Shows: 3:00
